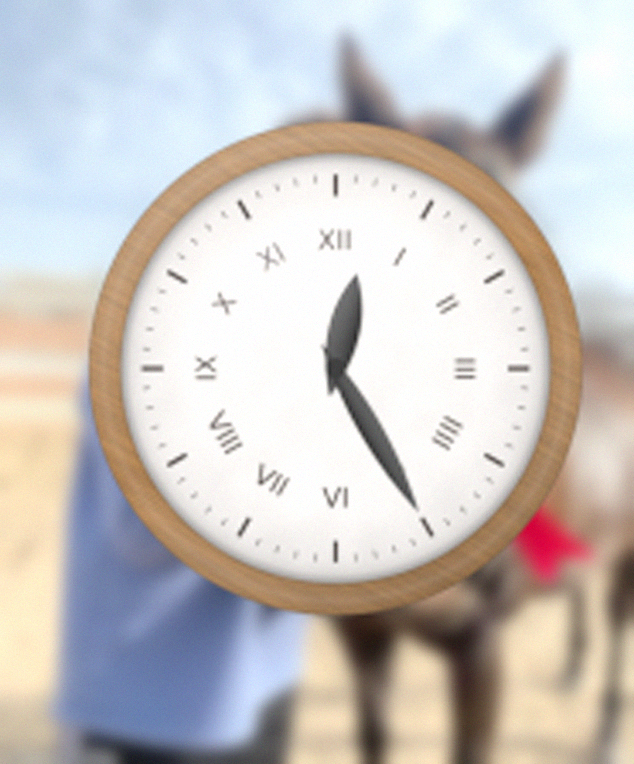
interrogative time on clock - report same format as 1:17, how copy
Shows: 12:25
